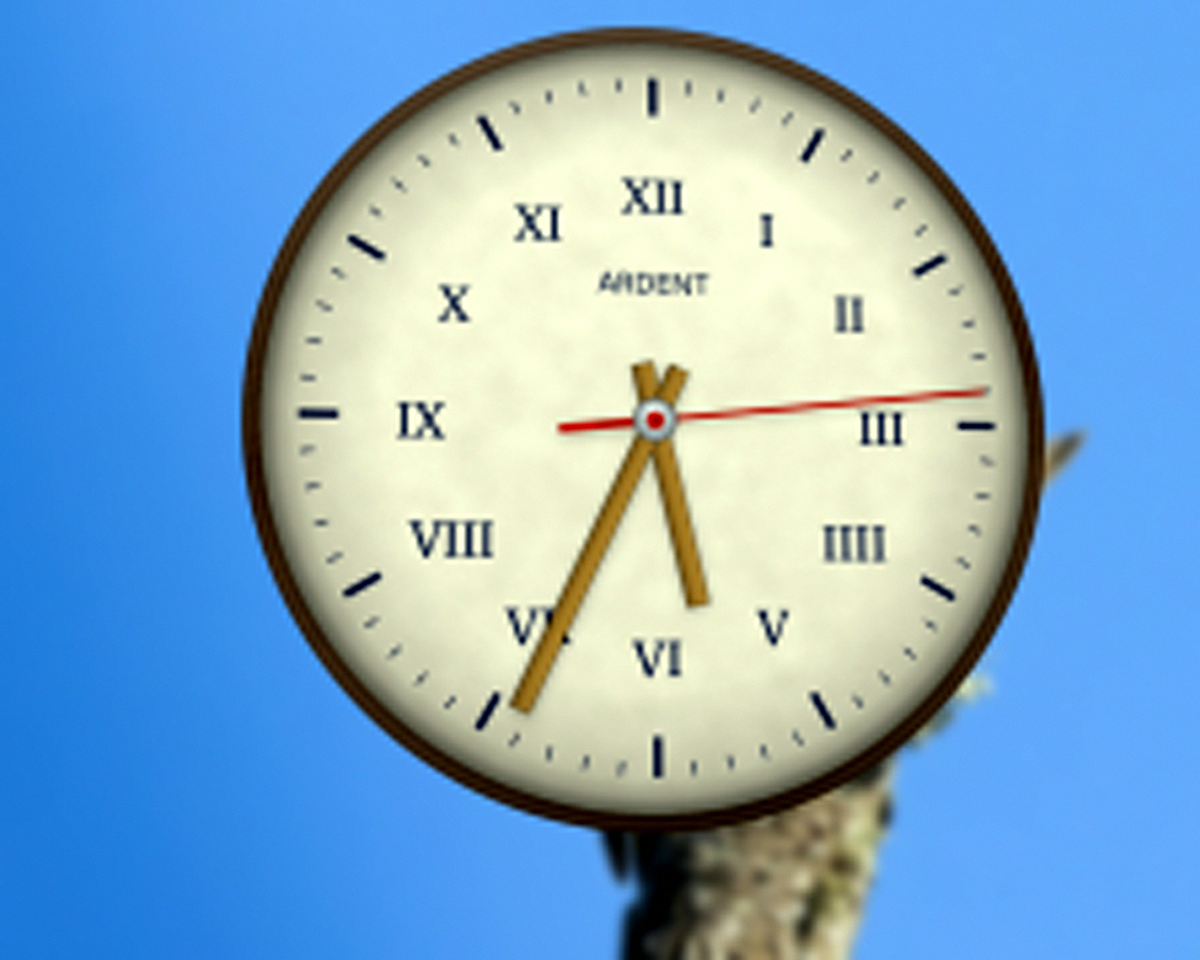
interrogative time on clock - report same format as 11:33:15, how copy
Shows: 5:34:14
